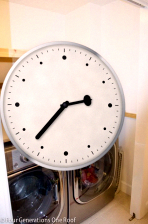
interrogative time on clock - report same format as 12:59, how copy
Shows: 2:37
